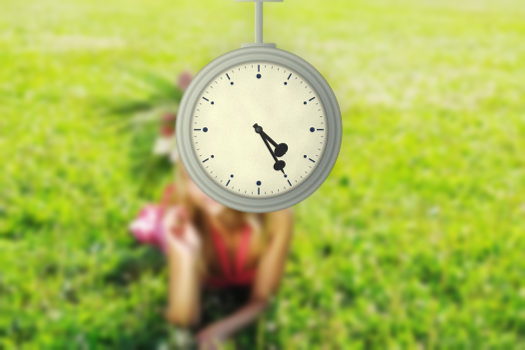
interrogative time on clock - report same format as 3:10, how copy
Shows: 4:25
